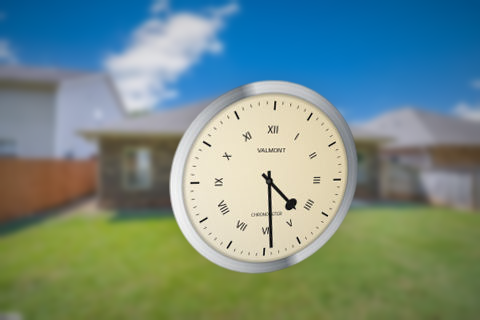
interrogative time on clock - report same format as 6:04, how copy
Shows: 4:29
